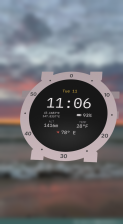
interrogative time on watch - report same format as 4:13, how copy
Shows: 11:06
